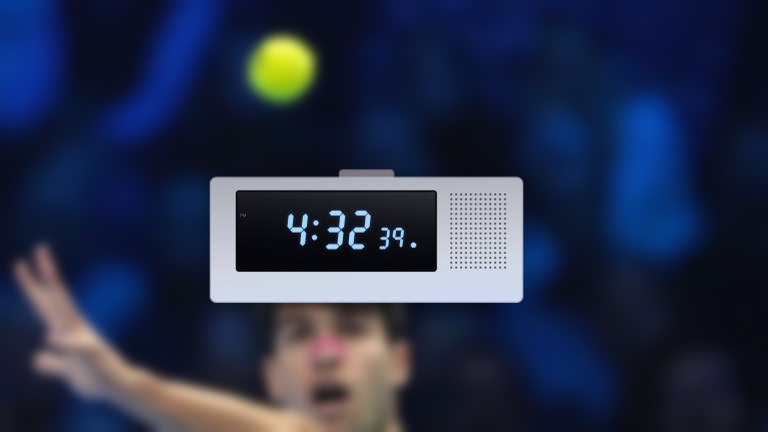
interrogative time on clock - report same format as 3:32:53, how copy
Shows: 4:32:39
